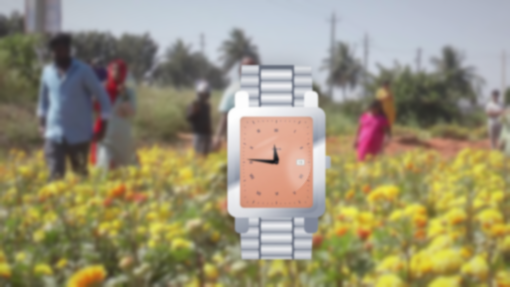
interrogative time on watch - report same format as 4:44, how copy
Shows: 11:46
